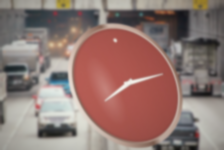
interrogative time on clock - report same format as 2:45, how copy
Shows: 8:14
